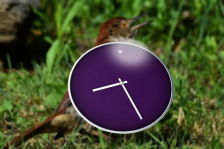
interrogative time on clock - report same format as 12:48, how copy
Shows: 8:26
